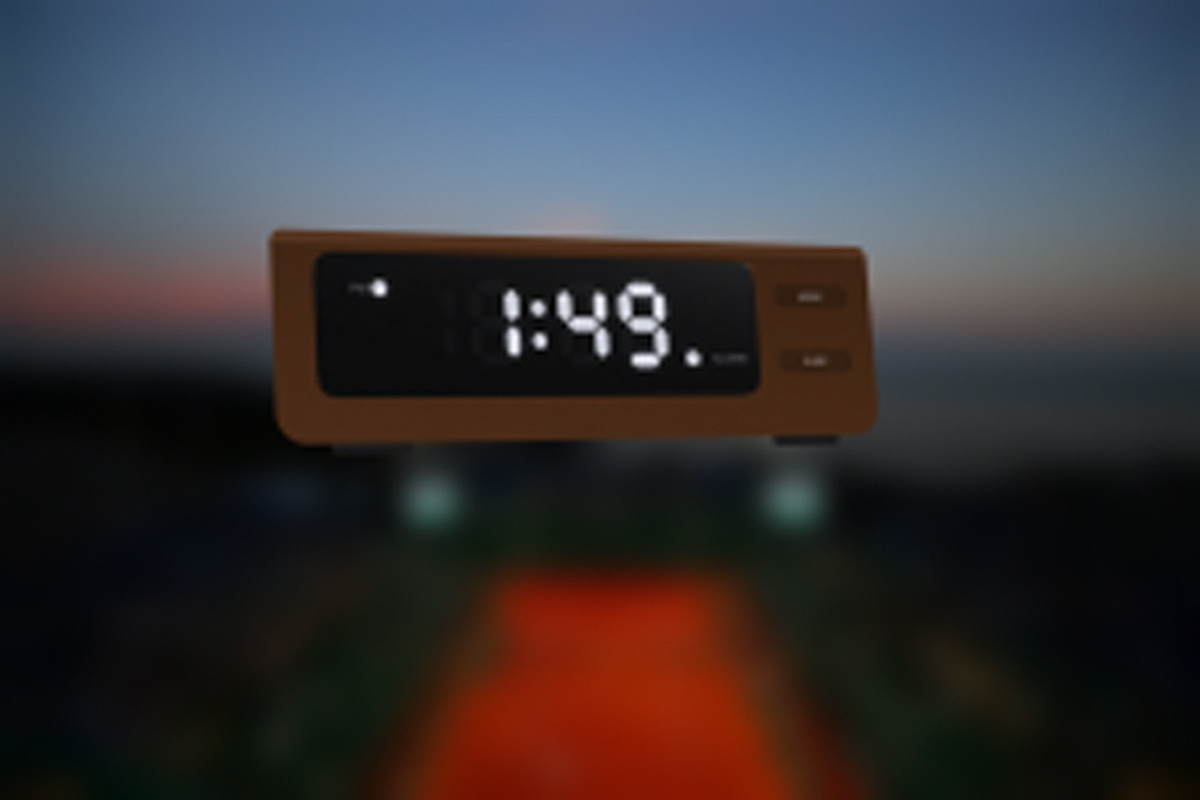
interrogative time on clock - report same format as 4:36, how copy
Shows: 1:49
